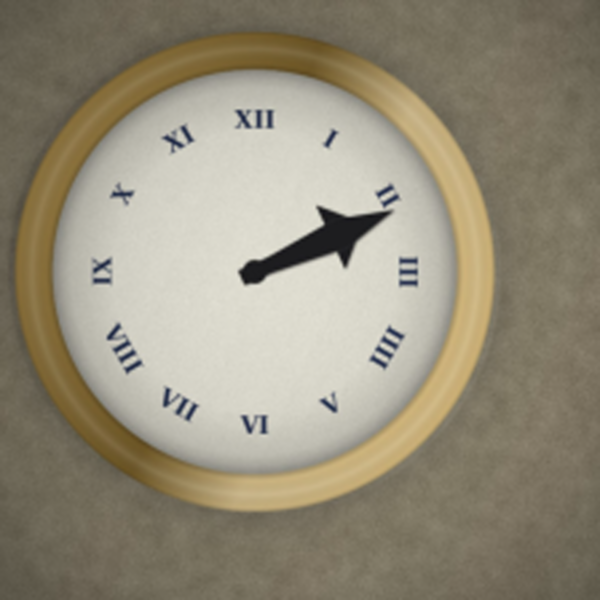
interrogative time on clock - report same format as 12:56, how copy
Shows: 2:11
